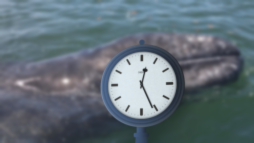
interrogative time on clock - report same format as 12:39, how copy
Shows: 12:26
